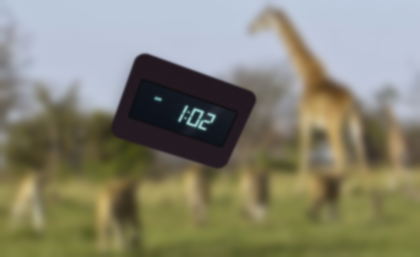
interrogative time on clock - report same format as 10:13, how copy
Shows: 1:02
